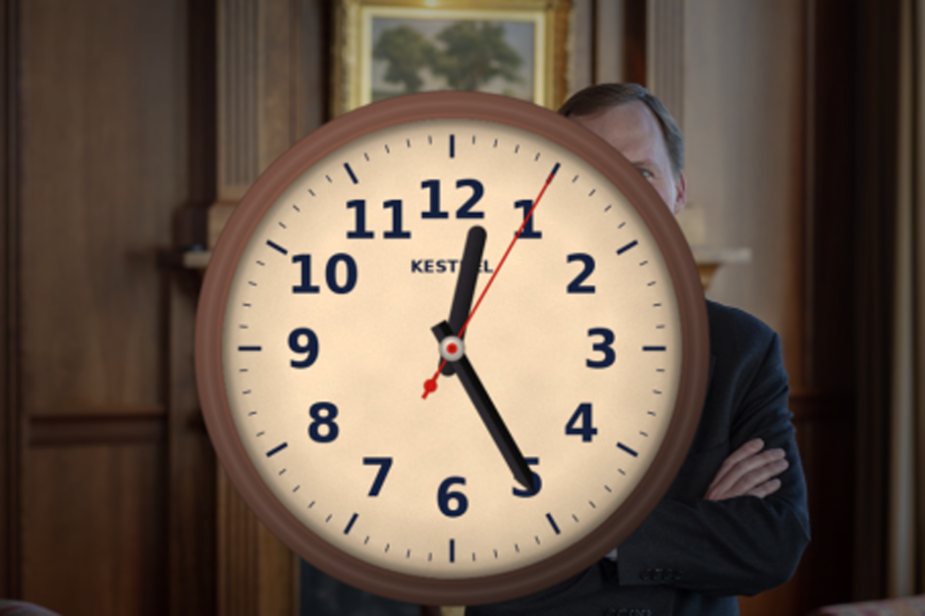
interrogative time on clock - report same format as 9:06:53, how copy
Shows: 12:25:05
